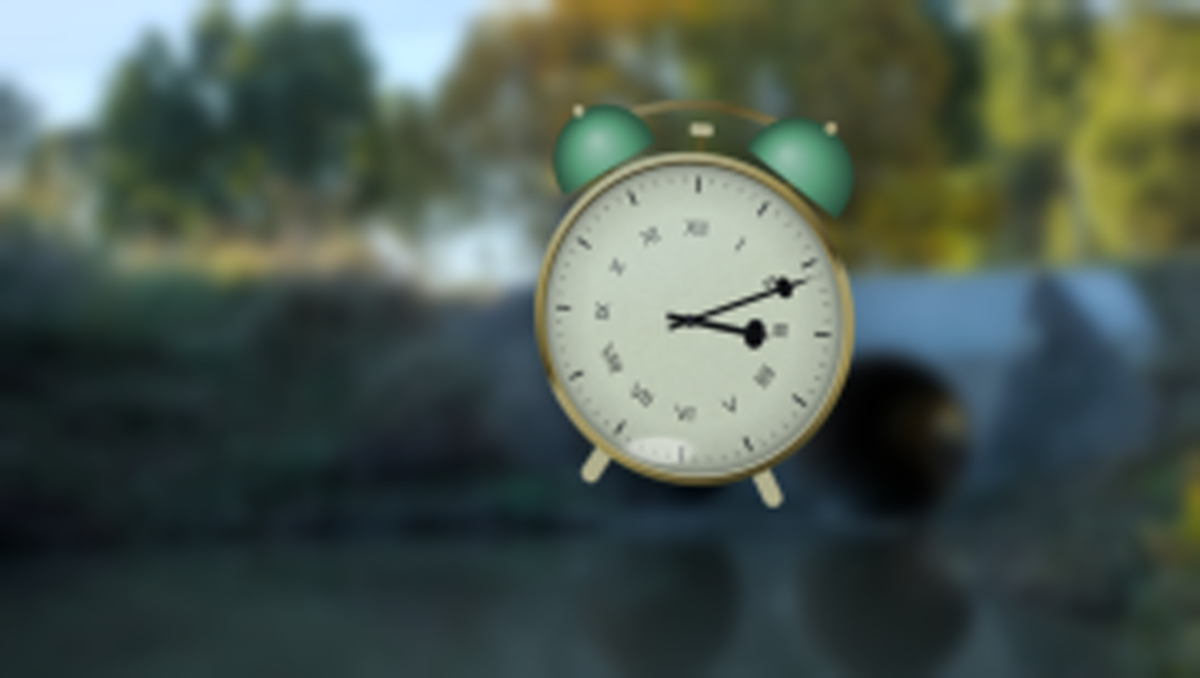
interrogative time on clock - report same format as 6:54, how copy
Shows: 3:11
